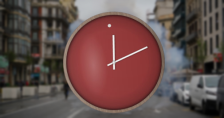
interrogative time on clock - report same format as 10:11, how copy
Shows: 12:12
